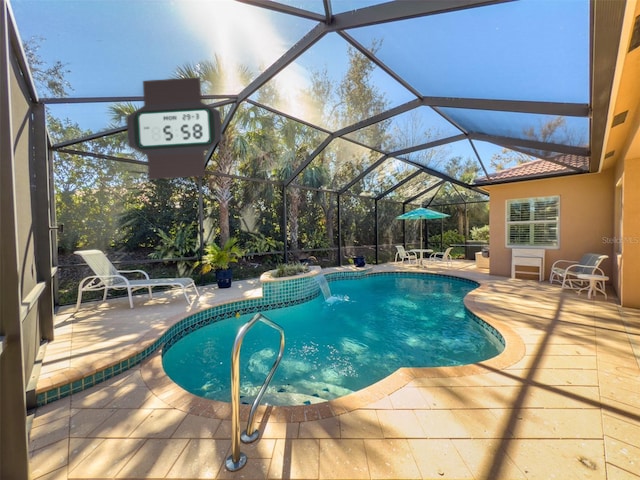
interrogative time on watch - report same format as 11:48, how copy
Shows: 5:58
